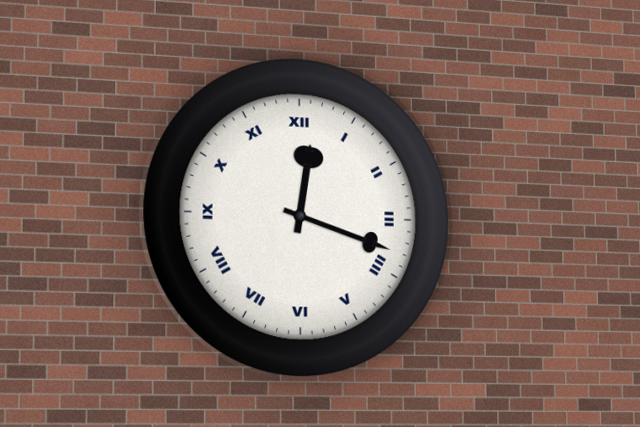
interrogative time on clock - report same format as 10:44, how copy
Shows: 12:18
